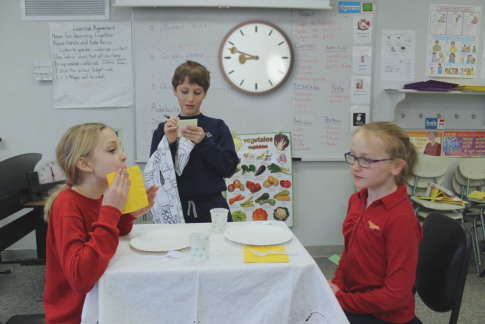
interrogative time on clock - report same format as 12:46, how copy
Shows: 8:48
